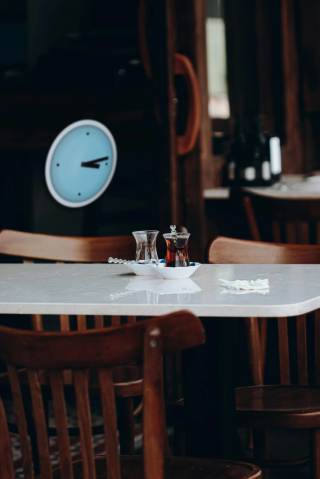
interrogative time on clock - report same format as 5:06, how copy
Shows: 3:13
